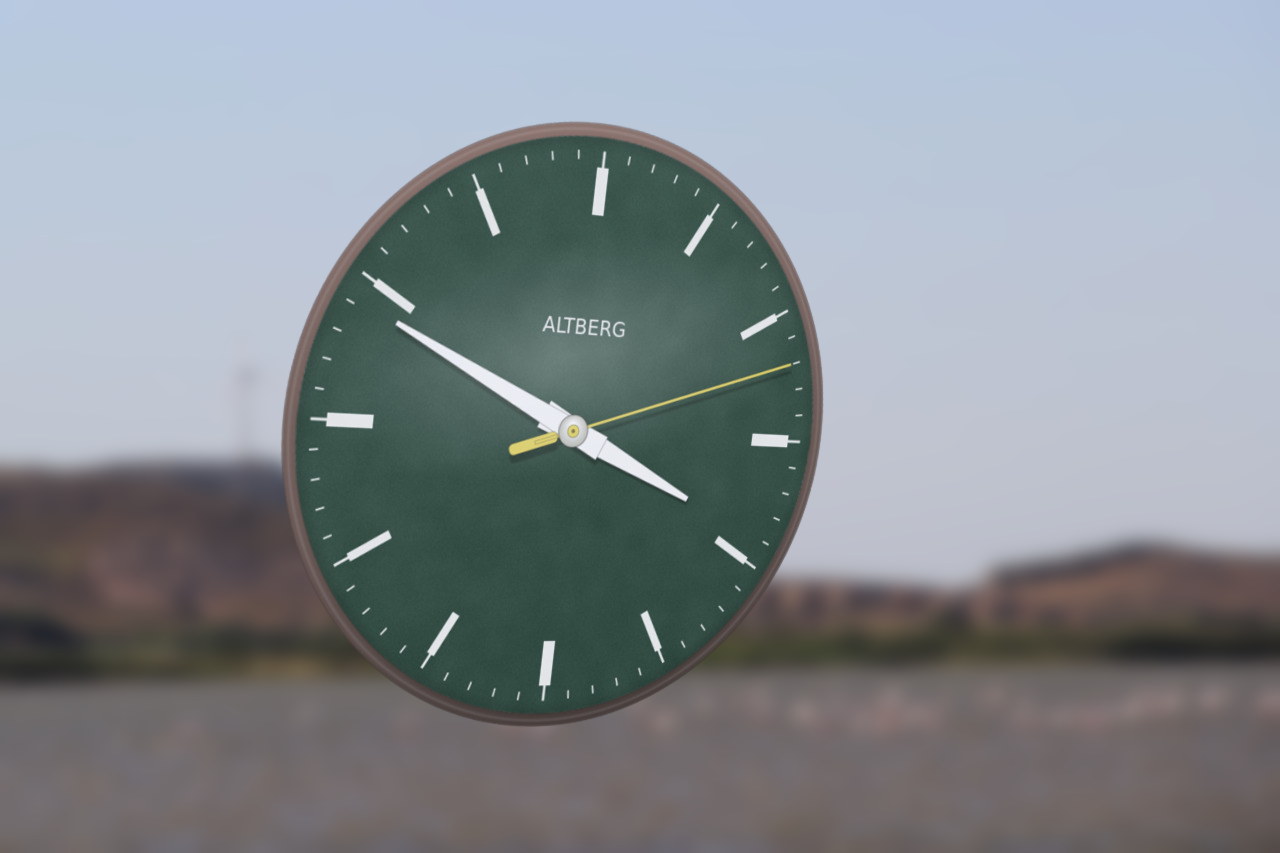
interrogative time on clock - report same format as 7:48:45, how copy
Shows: 3:49:12
